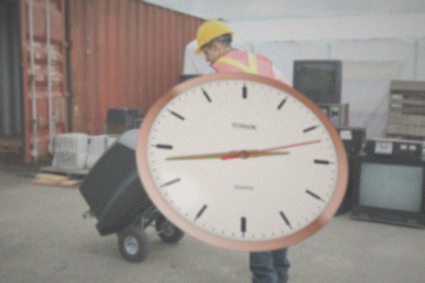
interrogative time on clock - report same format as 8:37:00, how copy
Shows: 2:43:12
